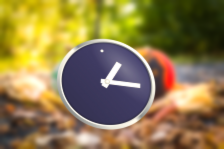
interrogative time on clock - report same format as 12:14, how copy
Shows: 1:17
